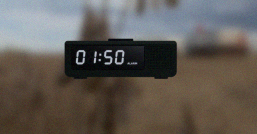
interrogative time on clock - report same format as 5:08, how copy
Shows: 1:50
